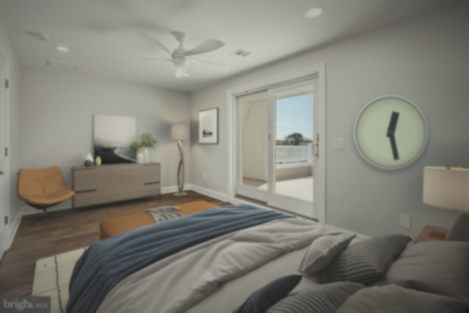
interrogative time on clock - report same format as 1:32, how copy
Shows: 12:28
